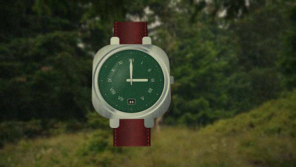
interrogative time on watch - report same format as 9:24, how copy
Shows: 3:00
